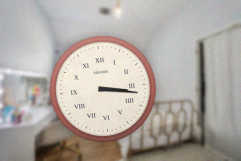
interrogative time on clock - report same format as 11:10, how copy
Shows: 3:17
